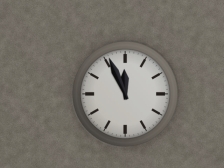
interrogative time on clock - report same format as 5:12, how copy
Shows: 11:56
